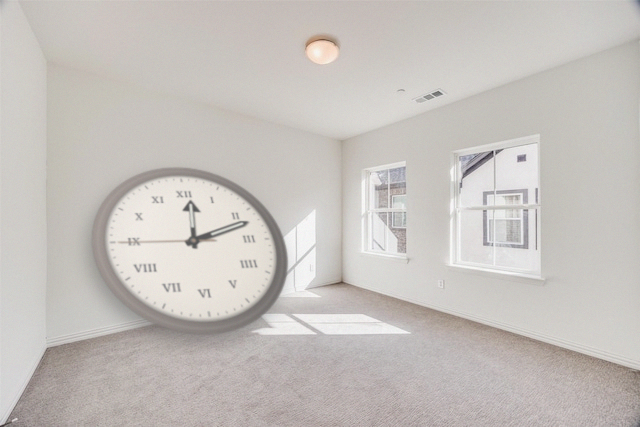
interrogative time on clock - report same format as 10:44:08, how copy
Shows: 12:11:45
